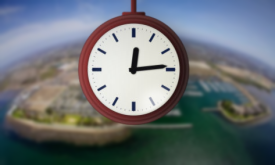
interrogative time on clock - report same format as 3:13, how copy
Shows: 12:14
